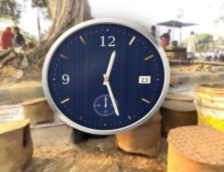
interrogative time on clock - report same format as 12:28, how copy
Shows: 12:27
